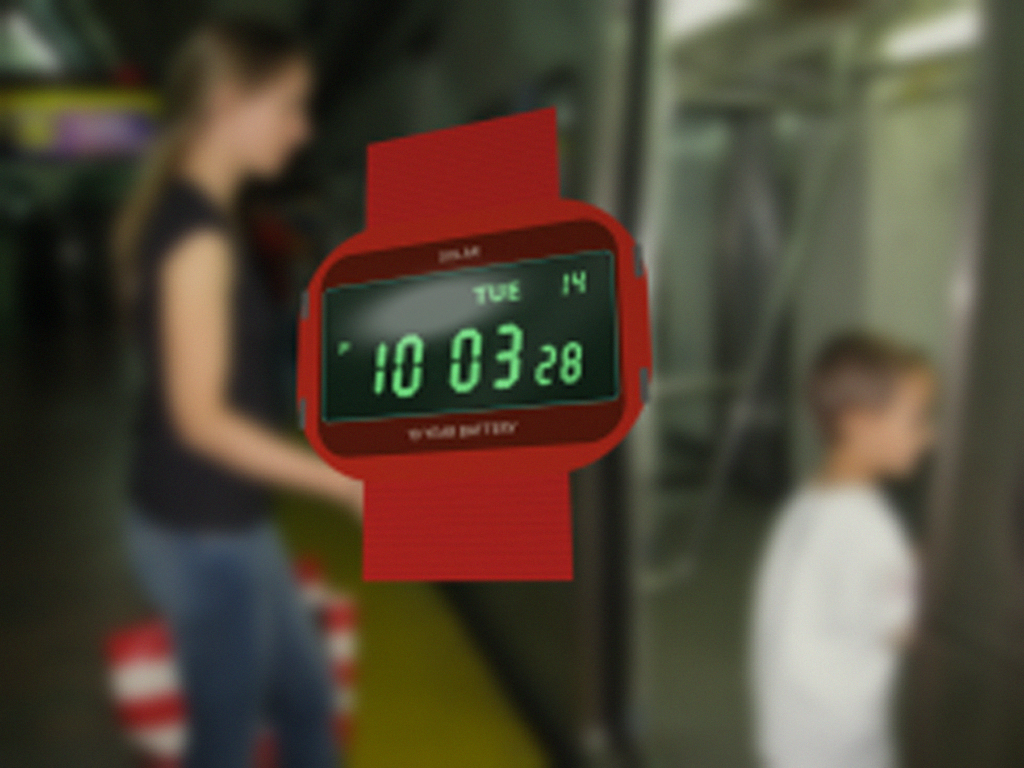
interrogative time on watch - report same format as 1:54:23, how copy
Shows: 10:03:28
